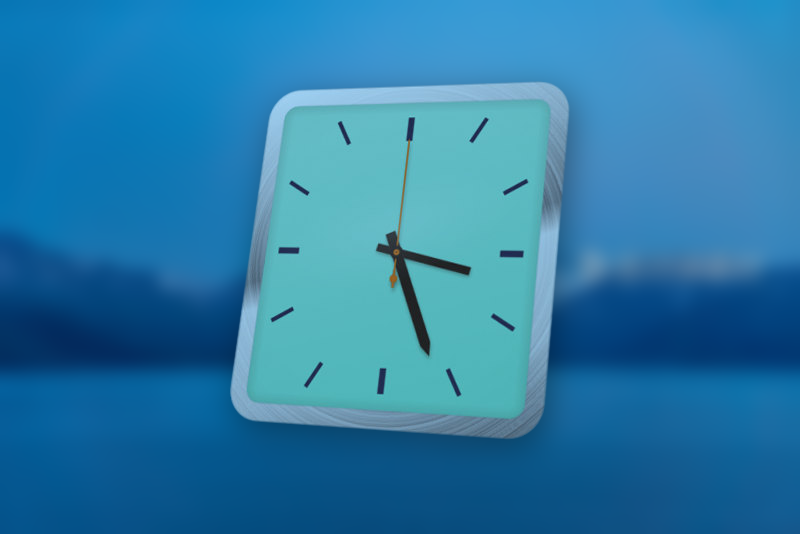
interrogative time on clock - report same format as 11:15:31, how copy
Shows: 3:26:00
